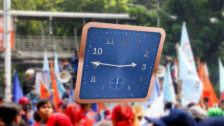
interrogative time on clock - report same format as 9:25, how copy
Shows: 2:46
